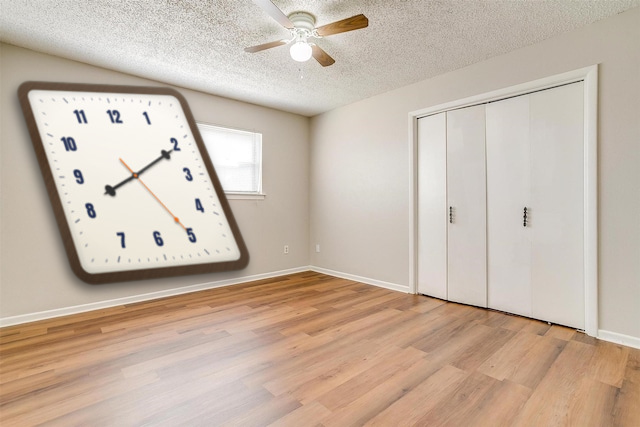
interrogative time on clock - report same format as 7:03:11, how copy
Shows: 8:10:25
